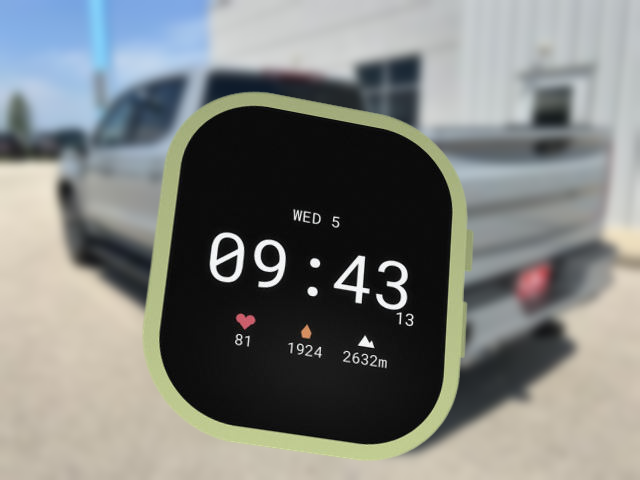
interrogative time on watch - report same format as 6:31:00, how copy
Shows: 9:43:13
